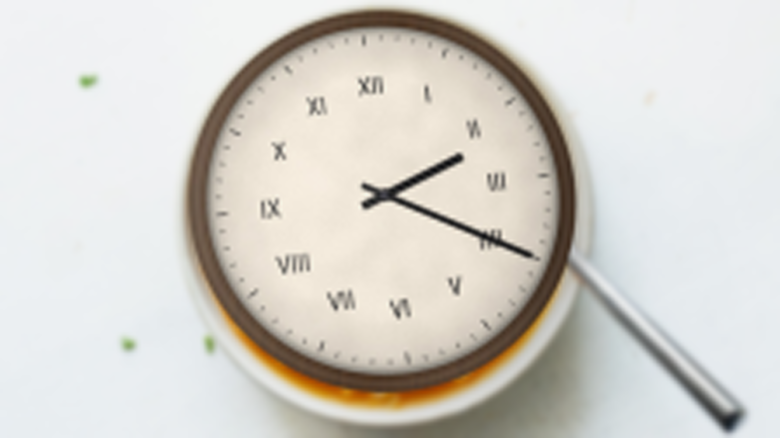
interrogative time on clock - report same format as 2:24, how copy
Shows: 2:20
